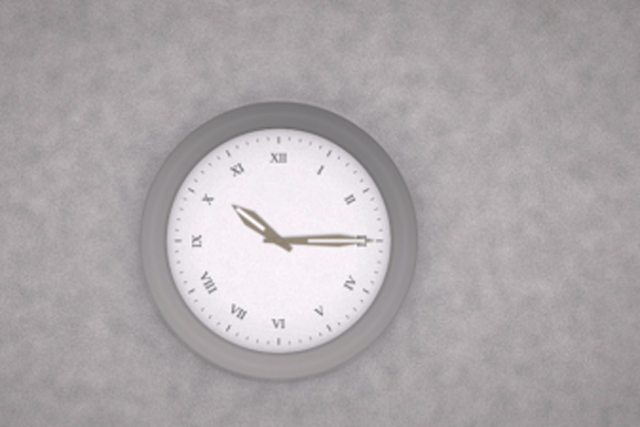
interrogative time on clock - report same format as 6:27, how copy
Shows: 10:15
